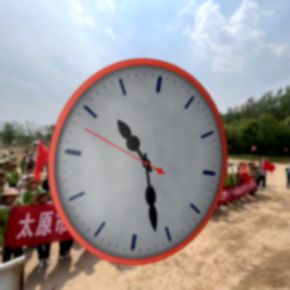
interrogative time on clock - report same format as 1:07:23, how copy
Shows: 10:26:48
